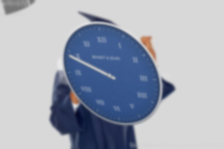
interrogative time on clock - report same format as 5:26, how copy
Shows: 9:49
